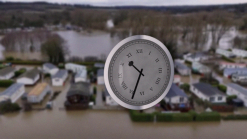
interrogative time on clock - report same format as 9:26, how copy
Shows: 10:34
